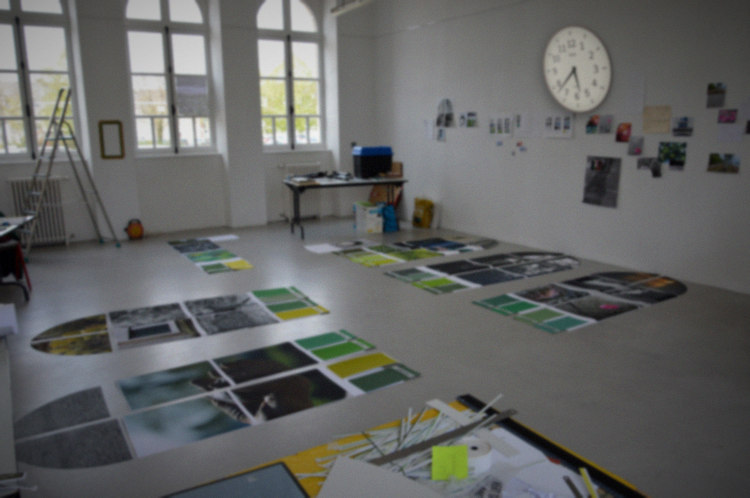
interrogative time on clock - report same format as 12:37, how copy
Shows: 5:38
